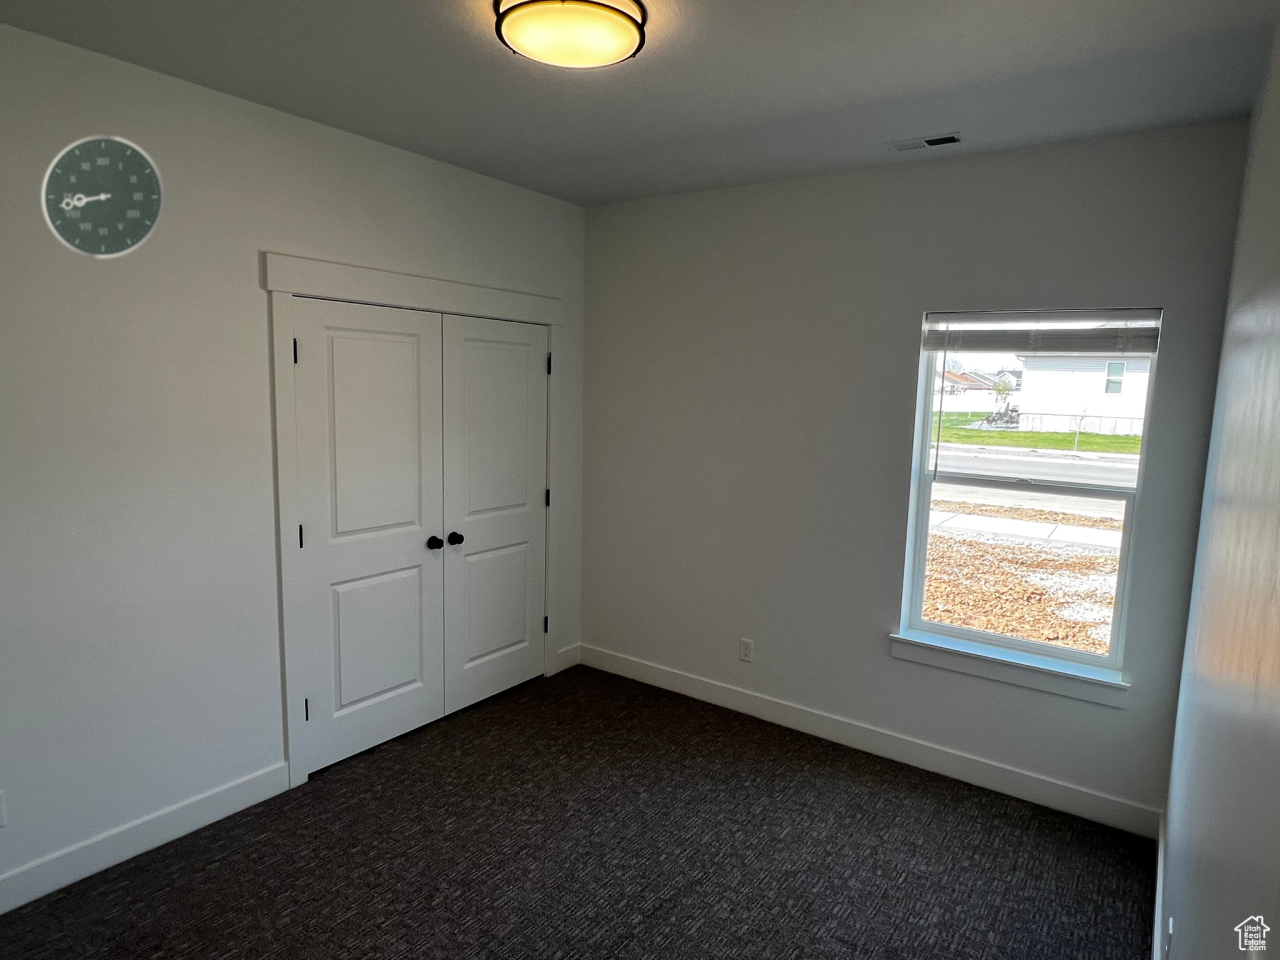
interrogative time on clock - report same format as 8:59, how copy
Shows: 8:43
